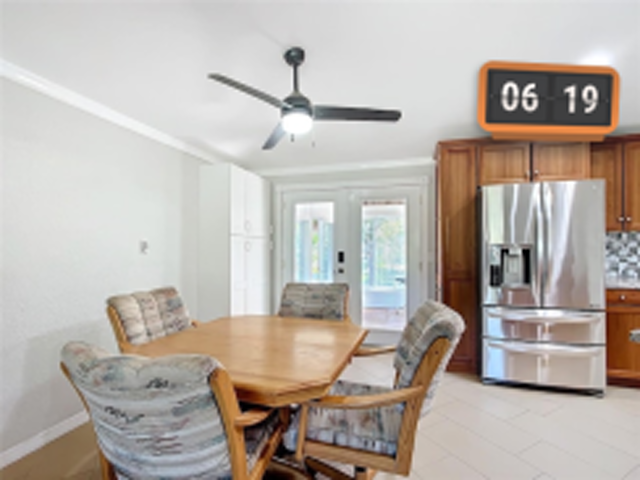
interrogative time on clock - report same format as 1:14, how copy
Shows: 6:19
